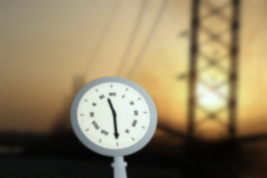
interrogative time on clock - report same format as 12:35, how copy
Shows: 11:30
